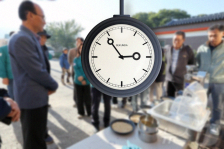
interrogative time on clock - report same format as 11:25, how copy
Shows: 2:54
